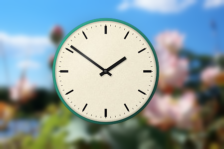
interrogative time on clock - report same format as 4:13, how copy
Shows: 1:51
